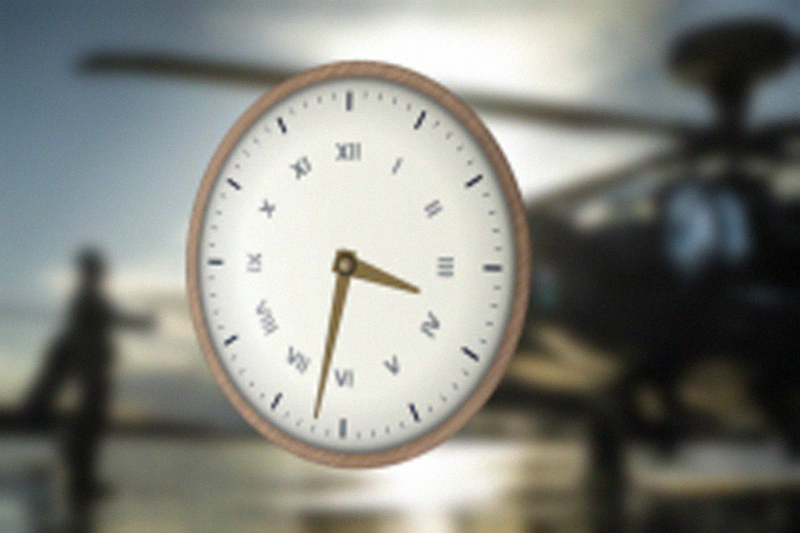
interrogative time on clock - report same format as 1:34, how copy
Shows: 3:32
